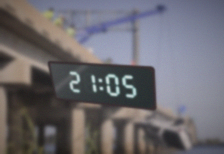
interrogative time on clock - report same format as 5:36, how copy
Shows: 21:05
